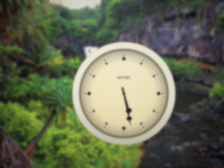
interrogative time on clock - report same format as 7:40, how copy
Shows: 5:28
